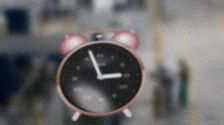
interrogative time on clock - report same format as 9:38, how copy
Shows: 2:57
